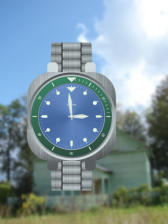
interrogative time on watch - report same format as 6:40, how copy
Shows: 2:59
